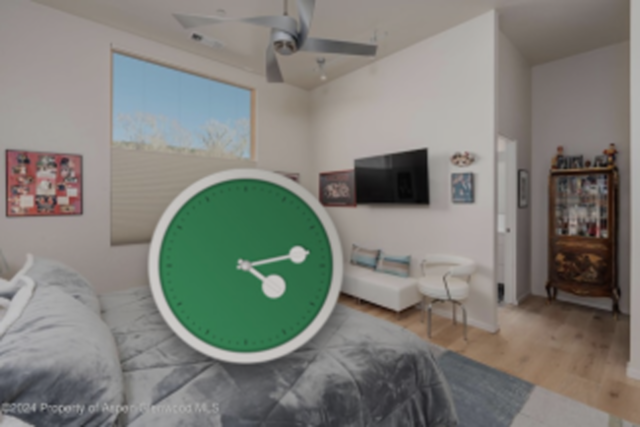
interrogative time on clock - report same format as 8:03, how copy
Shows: 4:13
